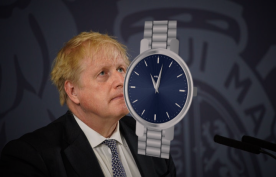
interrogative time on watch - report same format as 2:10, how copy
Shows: 11:02
